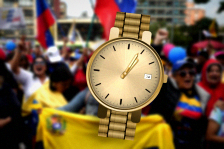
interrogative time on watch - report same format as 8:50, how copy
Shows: 1:04
